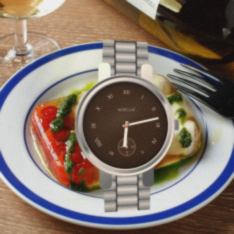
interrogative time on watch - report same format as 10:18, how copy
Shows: 6:13
